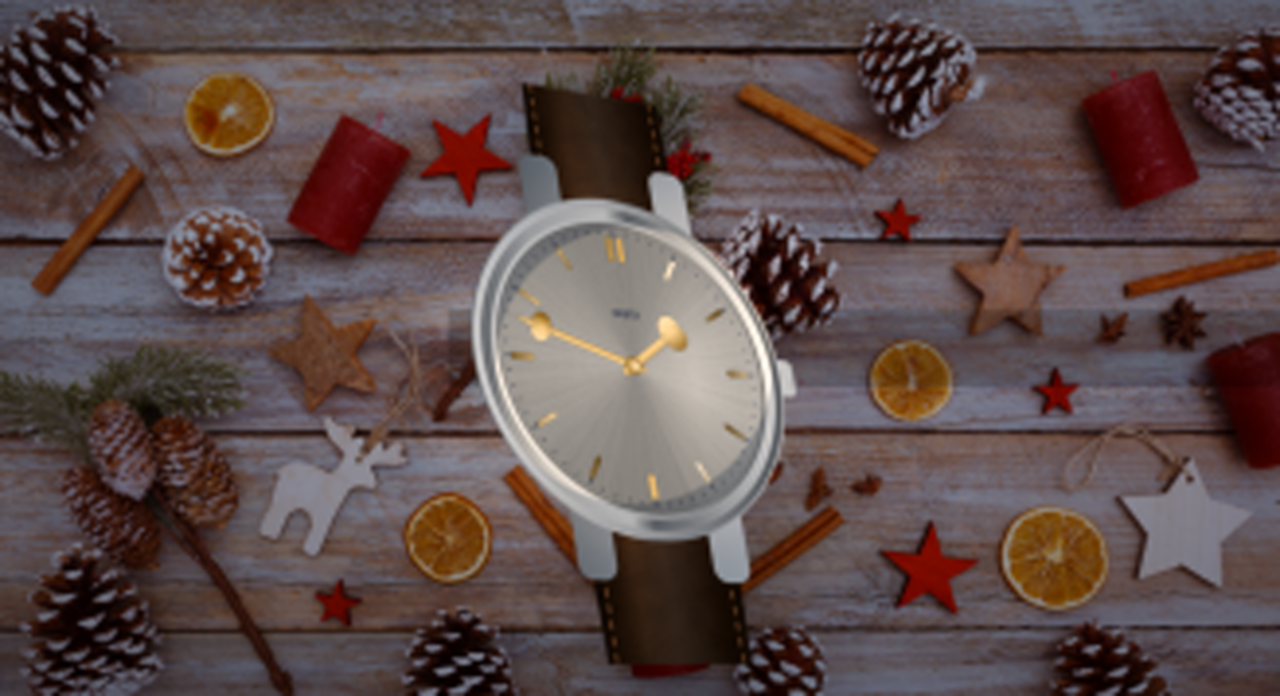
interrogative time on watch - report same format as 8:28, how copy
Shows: 1:48
